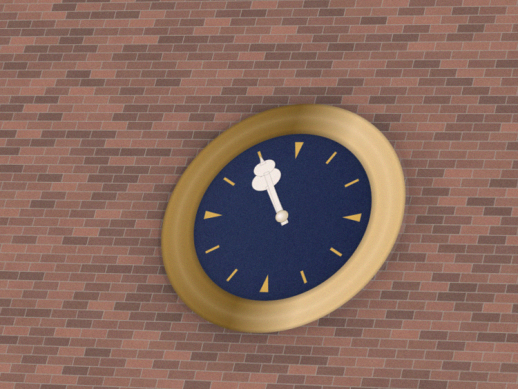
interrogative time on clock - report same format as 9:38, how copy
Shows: 10:55
